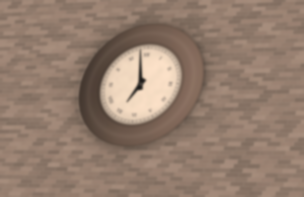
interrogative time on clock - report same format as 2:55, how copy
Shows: 6:58
